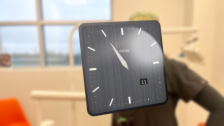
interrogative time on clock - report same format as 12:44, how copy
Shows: 10:55
